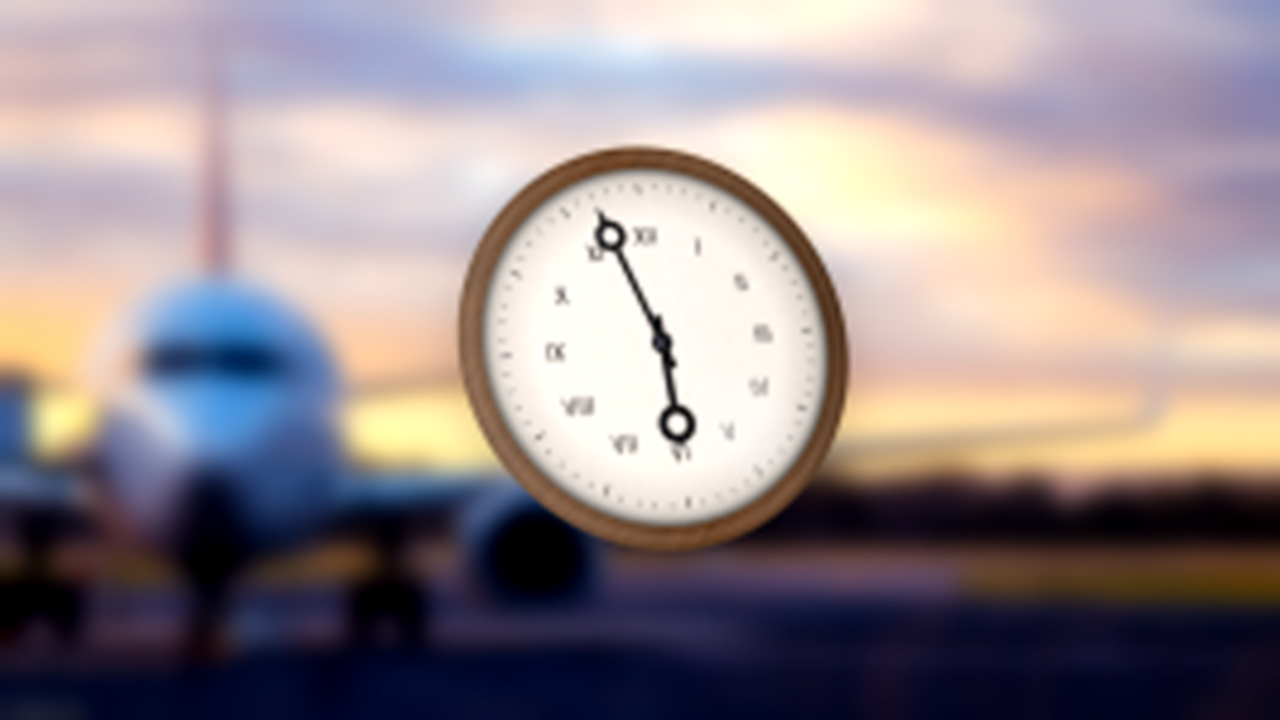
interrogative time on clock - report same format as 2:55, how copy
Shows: 5:57
